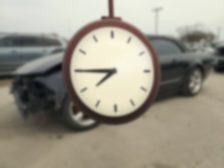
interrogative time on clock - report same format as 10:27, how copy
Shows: 7:45
